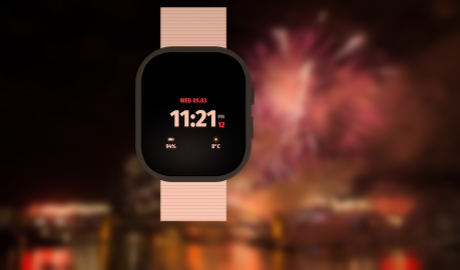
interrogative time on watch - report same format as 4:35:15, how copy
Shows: 11:21:12
